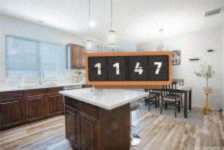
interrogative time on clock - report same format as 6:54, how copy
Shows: 11:47
